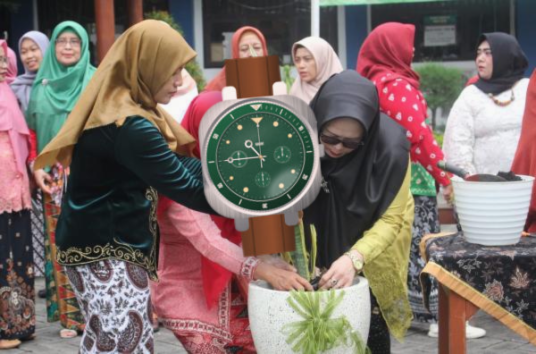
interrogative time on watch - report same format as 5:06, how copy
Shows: 10:45
